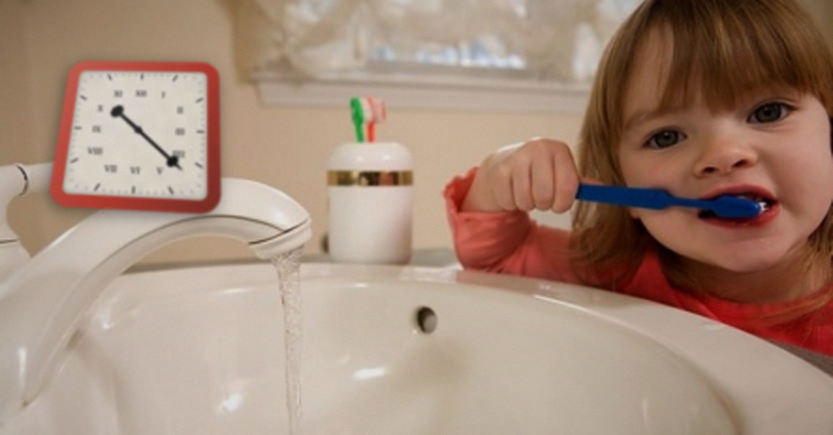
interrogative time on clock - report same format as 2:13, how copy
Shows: 10:22
